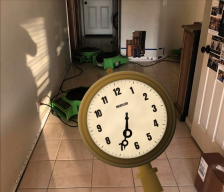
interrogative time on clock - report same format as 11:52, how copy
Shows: 6:34
